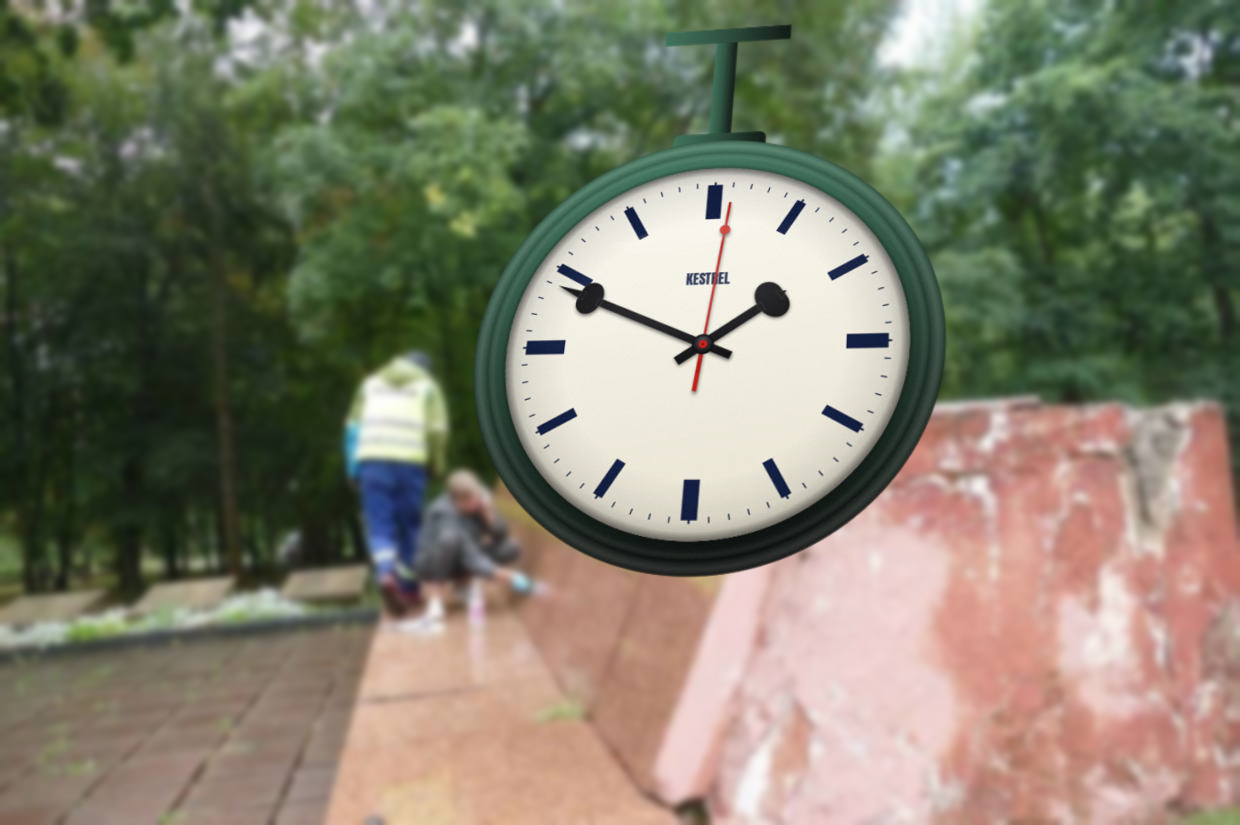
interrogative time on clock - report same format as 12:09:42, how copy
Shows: 1:49:01
